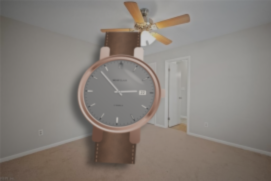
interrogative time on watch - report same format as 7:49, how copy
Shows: 2:53
